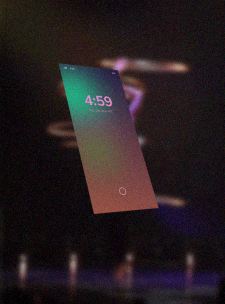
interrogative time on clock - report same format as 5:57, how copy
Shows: 4:59
